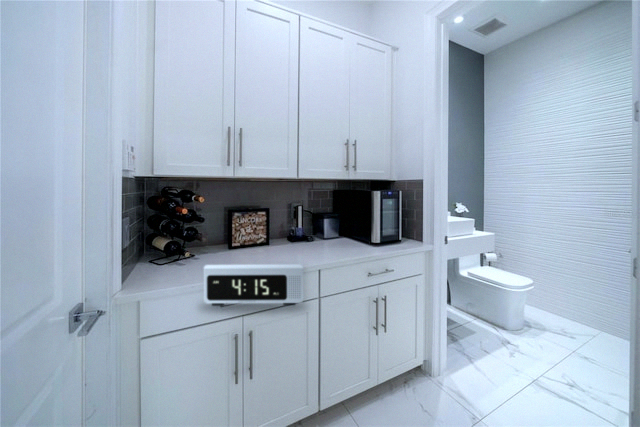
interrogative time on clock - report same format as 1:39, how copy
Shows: 4:15
